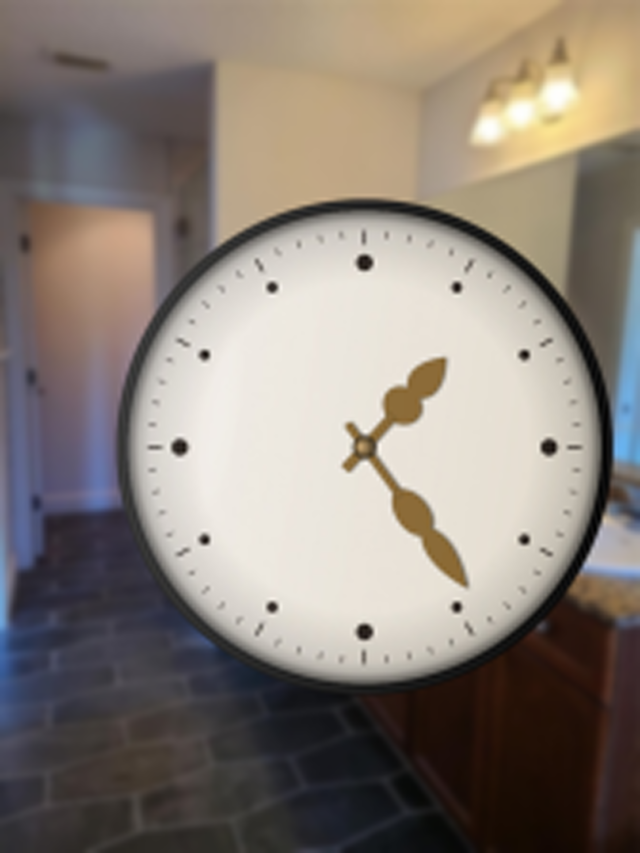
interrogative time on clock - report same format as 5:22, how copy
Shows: 1:24
